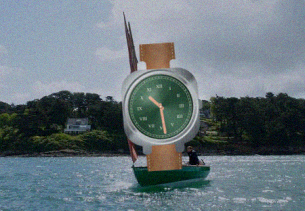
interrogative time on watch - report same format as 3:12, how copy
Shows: 10:29
